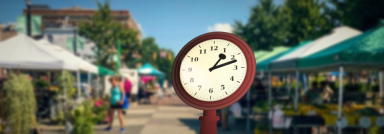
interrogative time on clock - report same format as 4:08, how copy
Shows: 1:12
